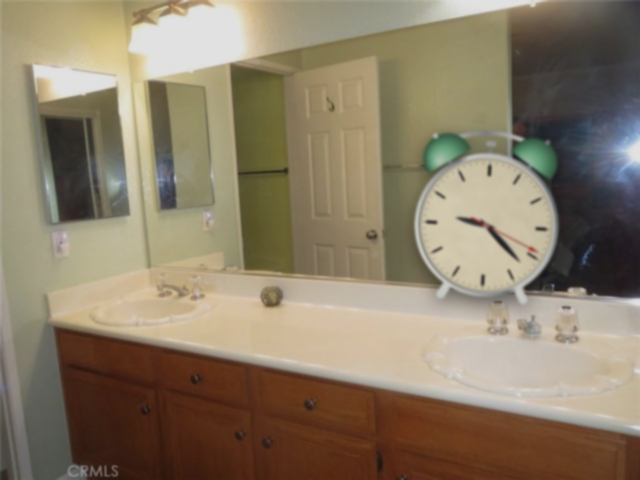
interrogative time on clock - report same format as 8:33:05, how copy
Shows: 9:22:19
